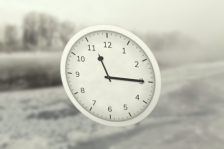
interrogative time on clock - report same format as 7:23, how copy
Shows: 11:15
